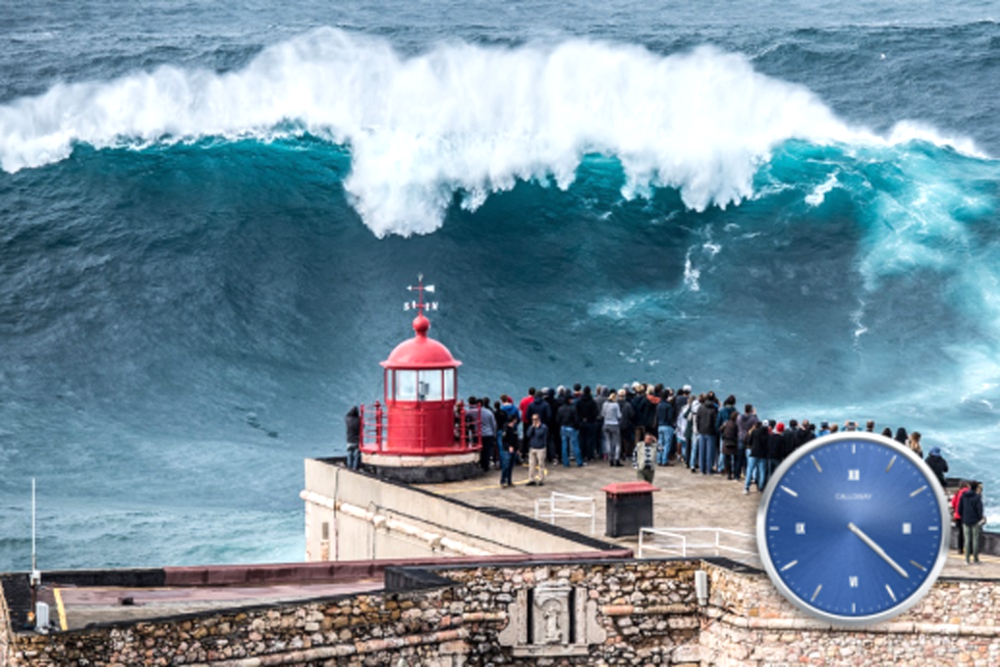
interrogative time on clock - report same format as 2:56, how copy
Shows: 4:22
